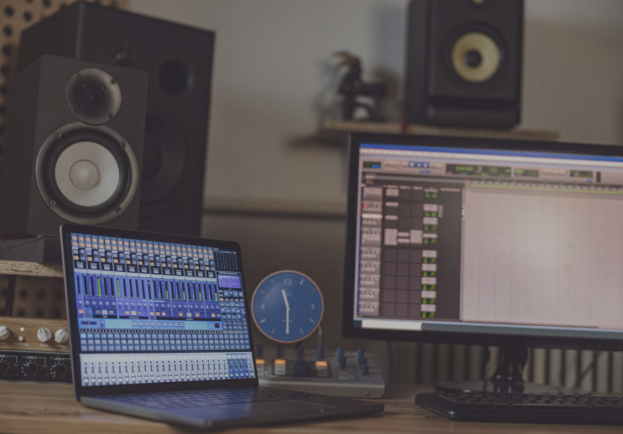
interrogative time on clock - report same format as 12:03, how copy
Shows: 11:30
